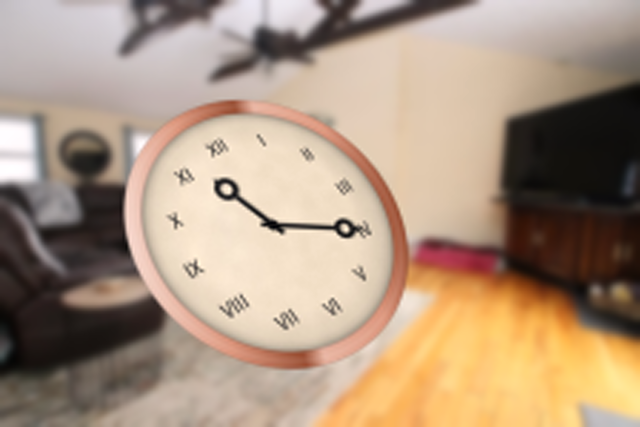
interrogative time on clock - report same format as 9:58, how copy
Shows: 11:20
